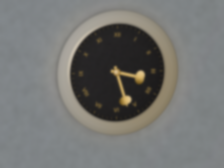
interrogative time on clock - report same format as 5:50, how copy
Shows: 3:27
